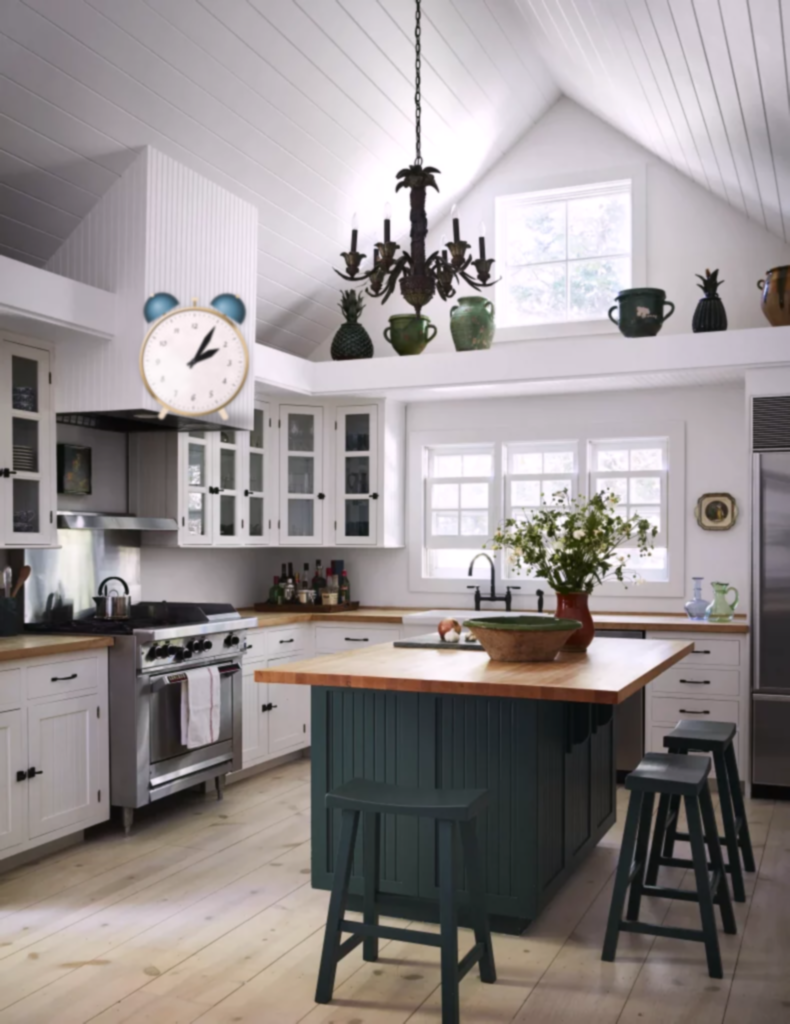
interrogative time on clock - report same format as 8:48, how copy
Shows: 2:05
